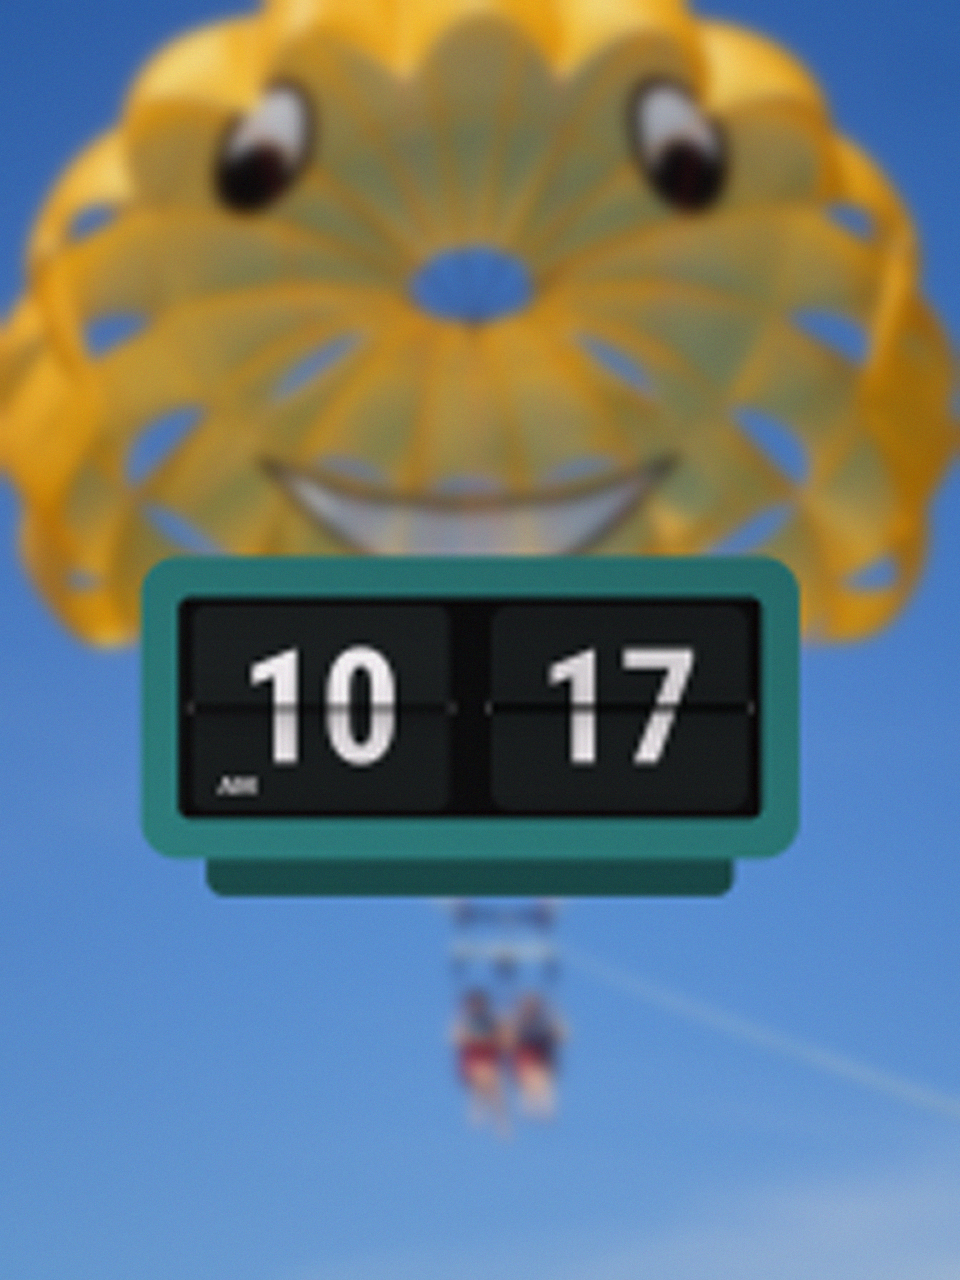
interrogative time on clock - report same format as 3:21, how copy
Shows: 10:17
